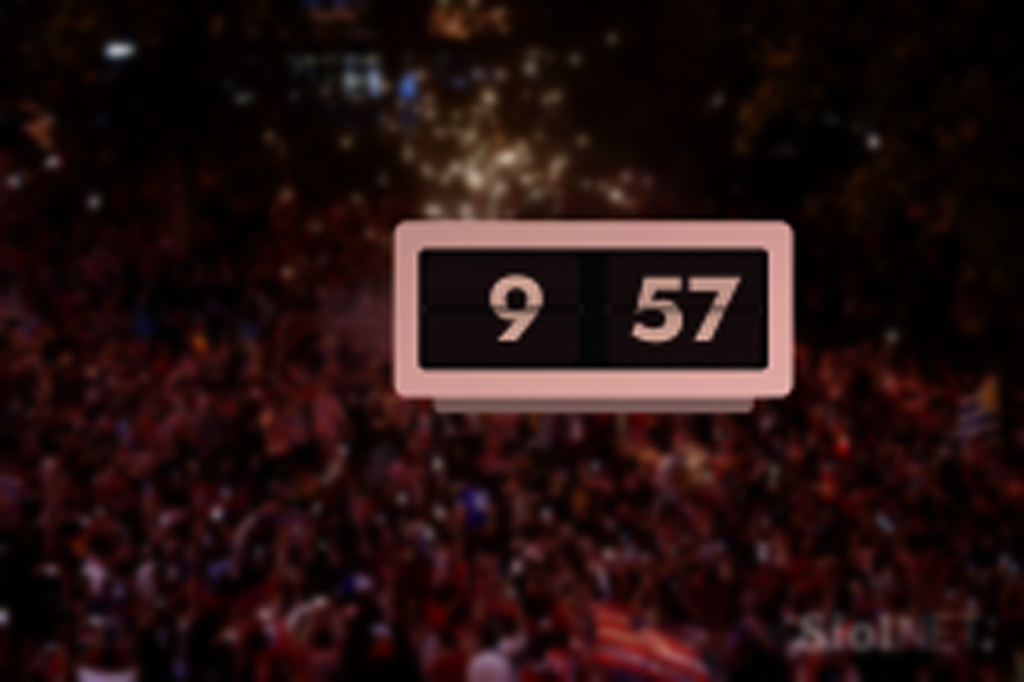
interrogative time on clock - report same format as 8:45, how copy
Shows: 9:57
